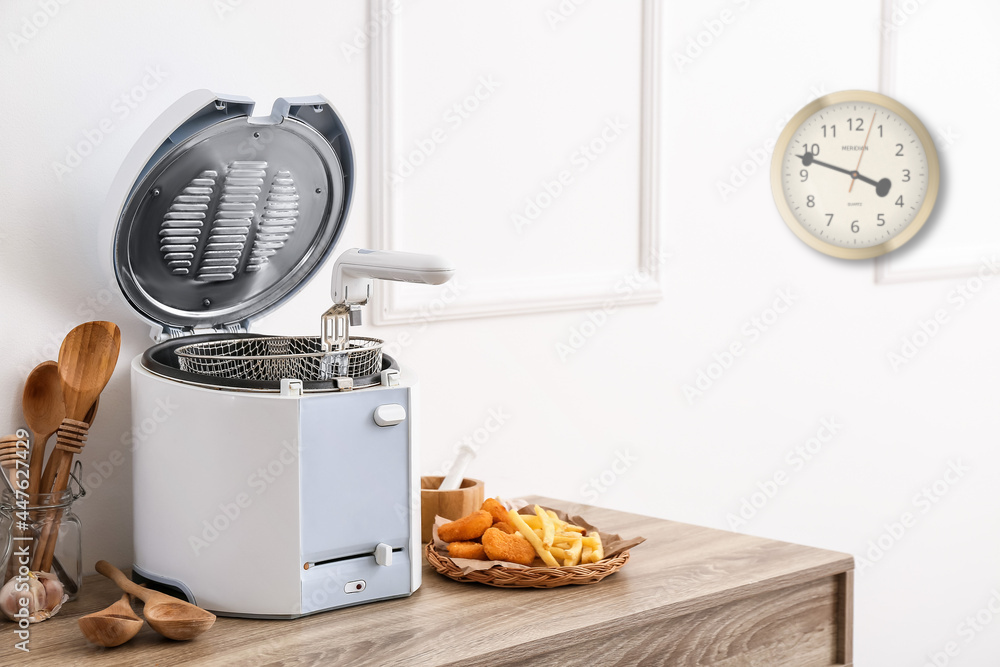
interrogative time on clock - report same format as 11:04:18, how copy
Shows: 3:48:03
